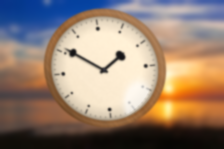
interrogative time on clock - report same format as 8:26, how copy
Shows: 1:51
